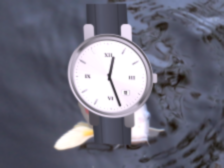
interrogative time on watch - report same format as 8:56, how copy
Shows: 12:27
